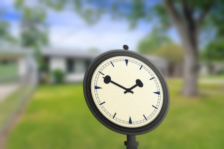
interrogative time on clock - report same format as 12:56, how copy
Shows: 1:49
